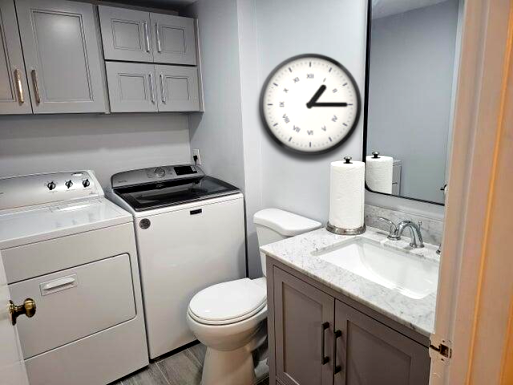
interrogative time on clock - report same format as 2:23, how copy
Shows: 1:15
